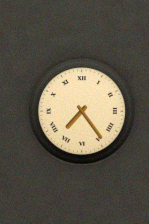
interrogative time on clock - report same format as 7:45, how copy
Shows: 7:24
